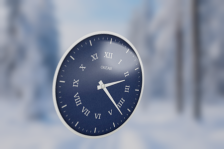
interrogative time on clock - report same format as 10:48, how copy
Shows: 2:22
